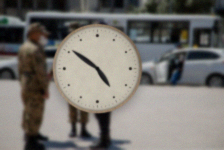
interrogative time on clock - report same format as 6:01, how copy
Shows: 4:51
